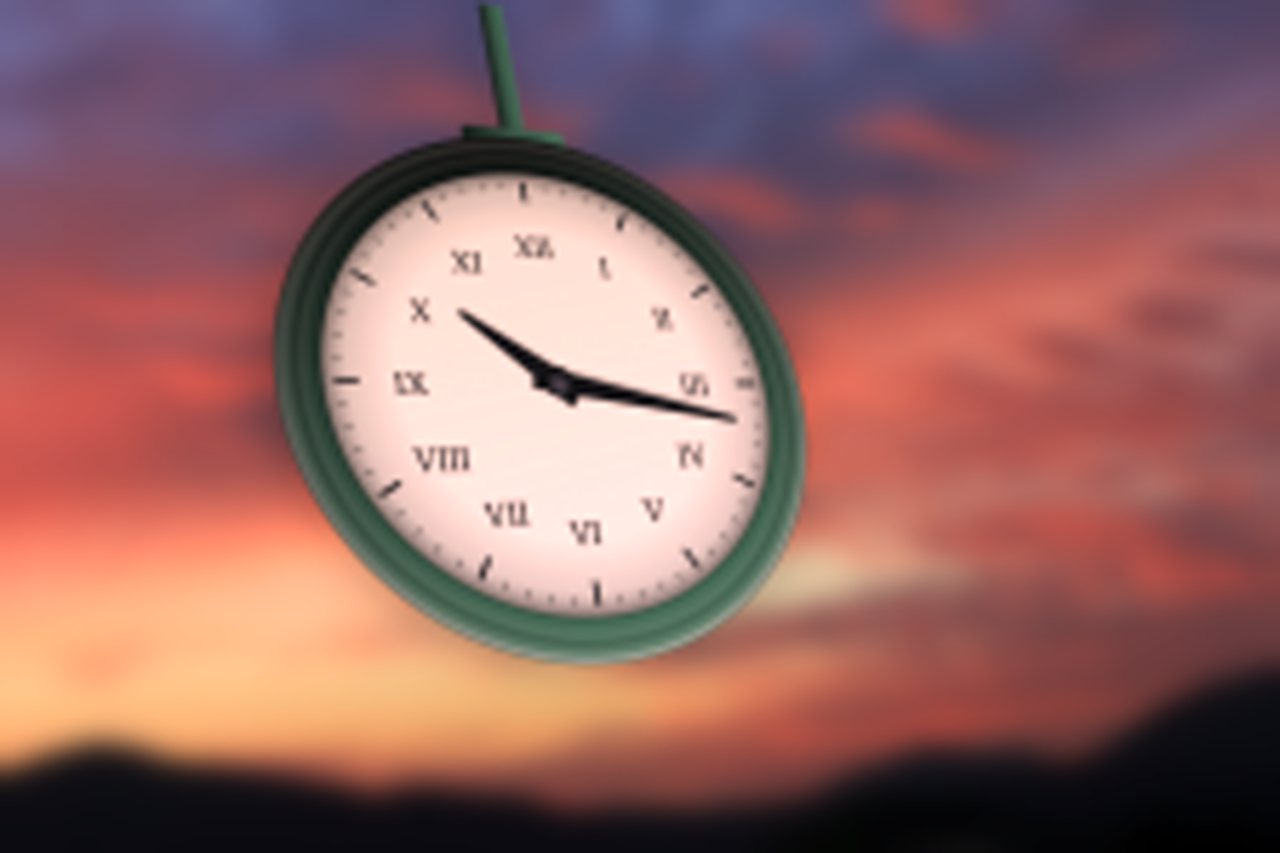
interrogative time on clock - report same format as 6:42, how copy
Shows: 10:17
